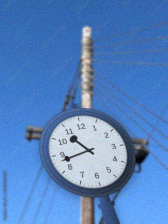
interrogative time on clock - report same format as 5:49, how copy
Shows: 10:43
